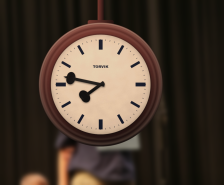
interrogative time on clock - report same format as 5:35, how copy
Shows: 7:47
